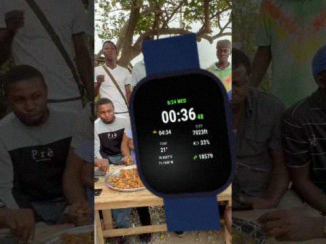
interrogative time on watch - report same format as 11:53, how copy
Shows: 0:36
